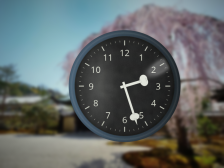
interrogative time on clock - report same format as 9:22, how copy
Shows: 2:27
